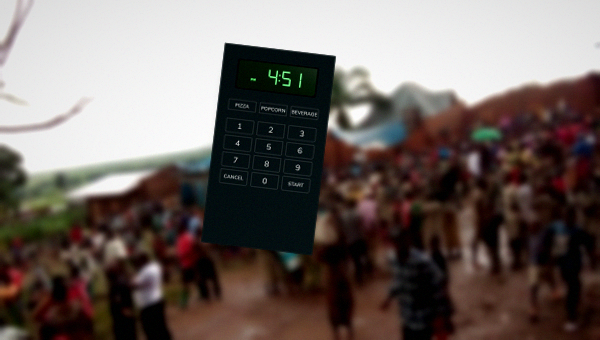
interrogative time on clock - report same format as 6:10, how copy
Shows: 4:51
